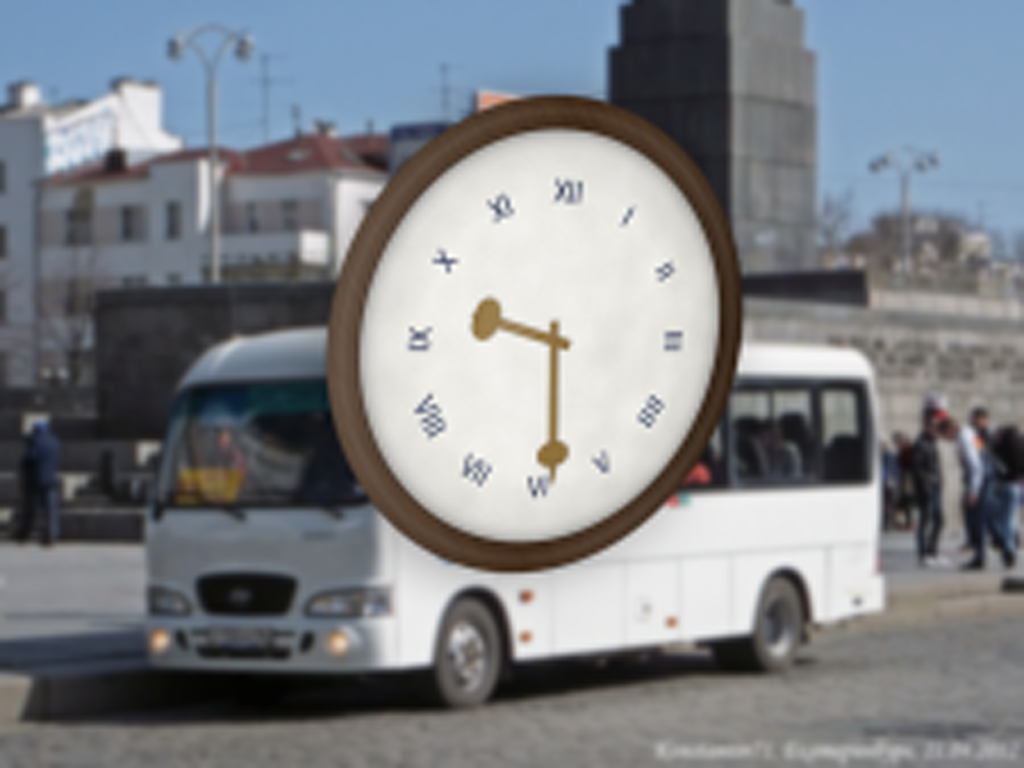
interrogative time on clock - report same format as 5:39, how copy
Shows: 9:29
